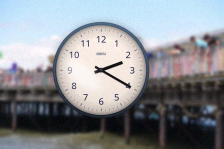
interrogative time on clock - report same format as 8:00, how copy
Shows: 2:20
